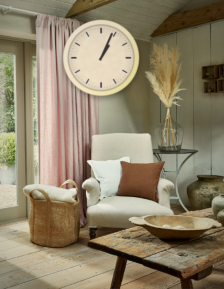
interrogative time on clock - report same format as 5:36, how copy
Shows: 1:04
